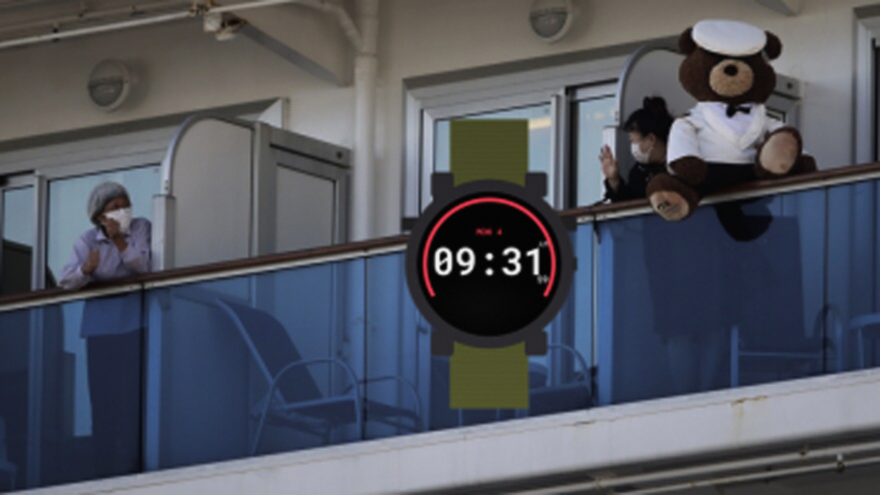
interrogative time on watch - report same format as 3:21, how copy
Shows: 9:31
